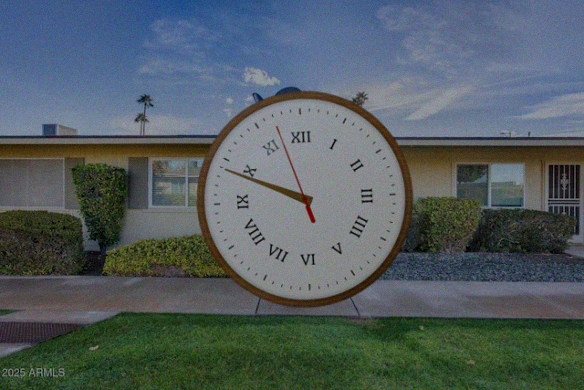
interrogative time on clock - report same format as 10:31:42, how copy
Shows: 9:48:57
